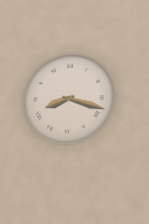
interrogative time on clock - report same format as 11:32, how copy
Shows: 8:18
